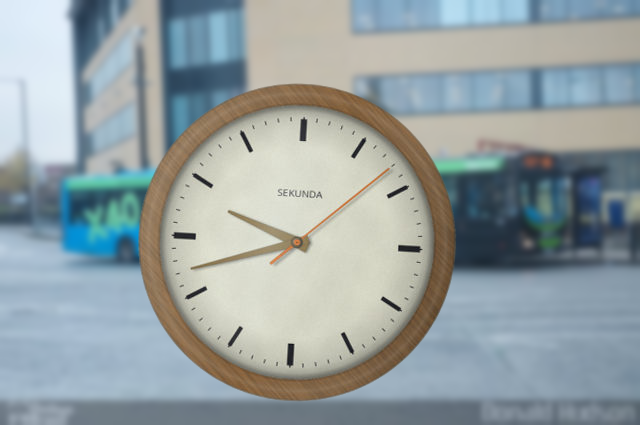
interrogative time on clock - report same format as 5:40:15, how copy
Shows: 9:42:08
